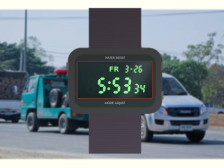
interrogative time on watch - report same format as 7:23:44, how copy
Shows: 5:53:34
